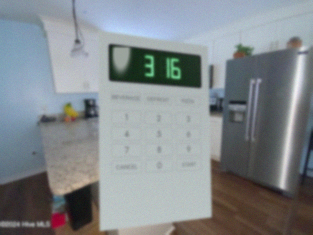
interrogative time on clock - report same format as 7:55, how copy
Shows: 3:16
